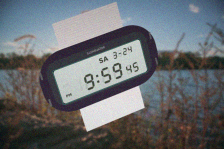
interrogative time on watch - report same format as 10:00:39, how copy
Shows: 9:59:45
